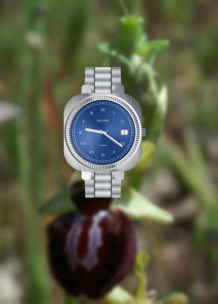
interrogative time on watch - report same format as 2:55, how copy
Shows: 9:21
